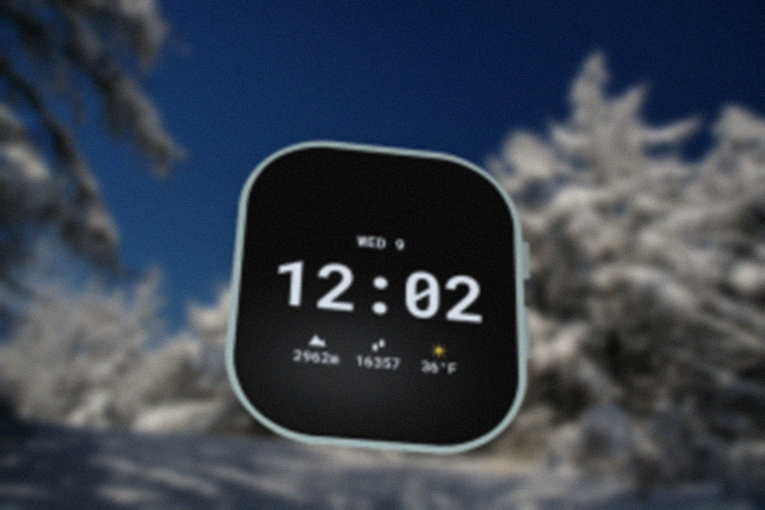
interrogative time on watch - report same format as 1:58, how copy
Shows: 12:02
